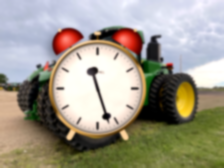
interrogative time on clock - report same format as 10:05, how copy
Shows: 11:27
